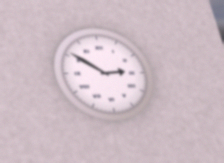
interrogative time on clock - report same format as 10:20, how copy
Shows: 2:51
